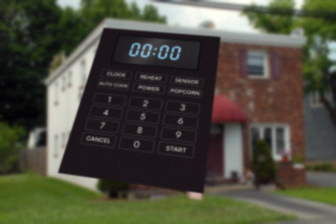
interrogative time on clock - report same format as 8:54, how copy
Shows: 0:00
